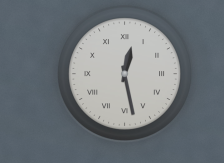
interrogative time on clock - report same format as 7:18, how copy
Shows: 12:28
